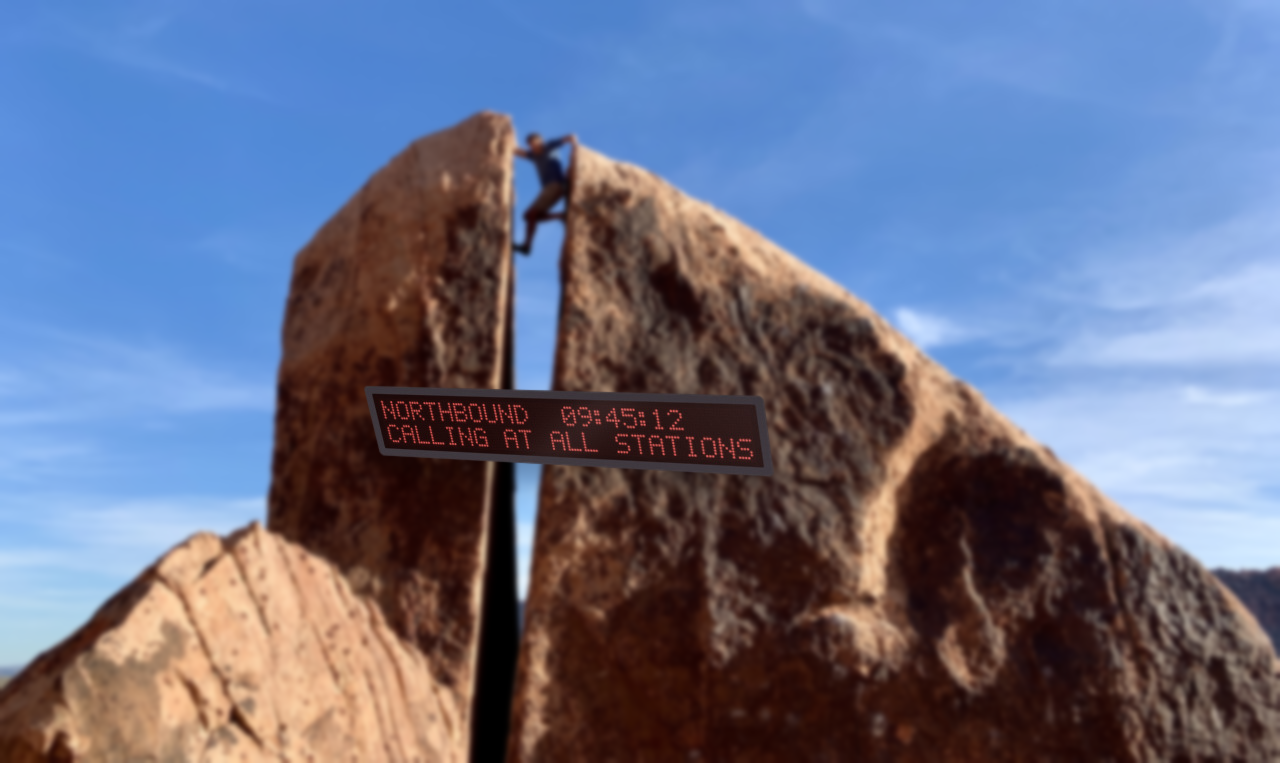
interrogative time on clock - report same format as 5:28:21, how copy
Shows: 9:45:12
